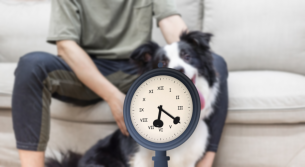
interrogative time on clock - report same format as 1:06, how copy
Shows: 6:21
